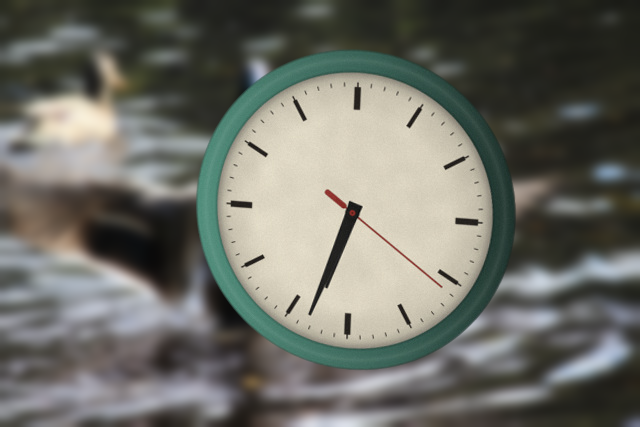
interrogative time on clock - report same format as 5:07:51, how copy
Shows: 6:33:21
